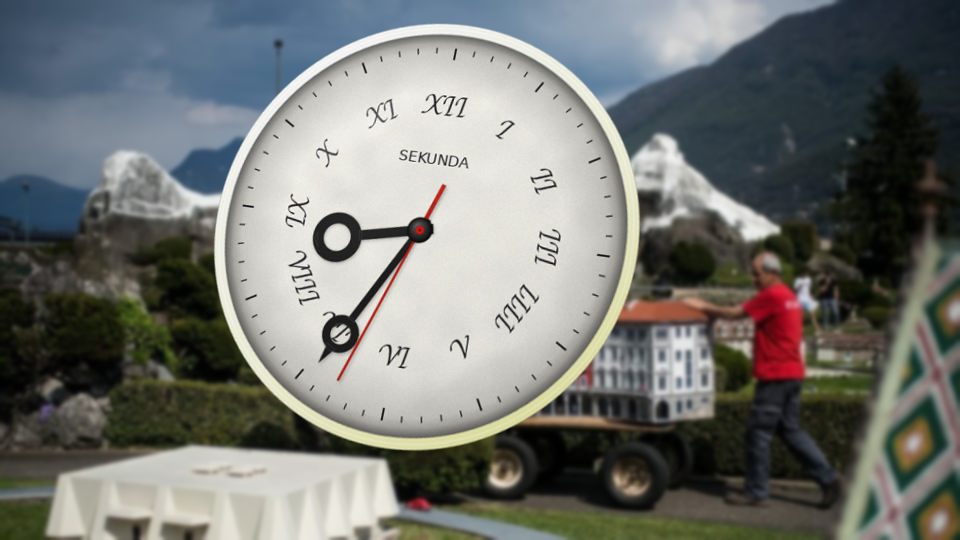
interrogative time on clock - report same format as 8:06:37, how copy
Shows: 8:34:33
